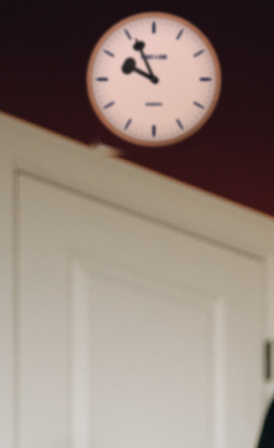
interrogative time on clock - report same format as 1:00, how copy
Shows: 9:56
